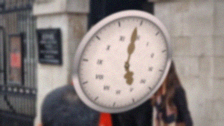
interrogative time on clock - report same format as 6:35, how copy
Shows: 4:59
